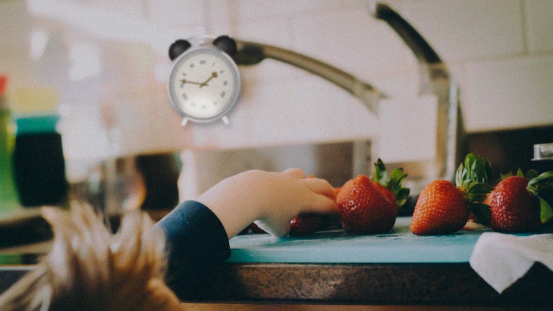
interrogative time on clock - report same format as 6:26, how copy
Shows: 1:47
